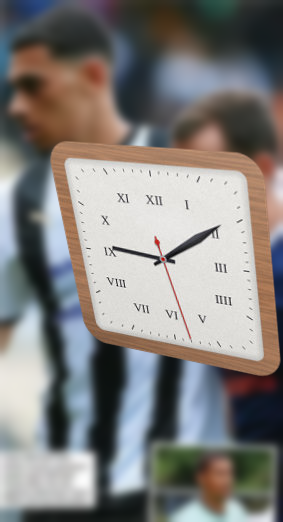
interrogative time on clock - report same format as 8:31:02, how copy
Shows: 9:09:28
